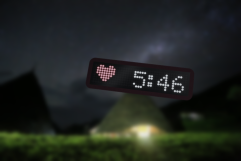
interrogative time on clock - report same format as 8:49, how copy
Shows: 5:46
